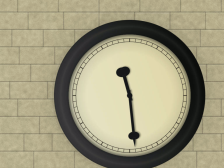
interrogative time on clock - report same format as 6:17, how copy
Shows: 11:29
